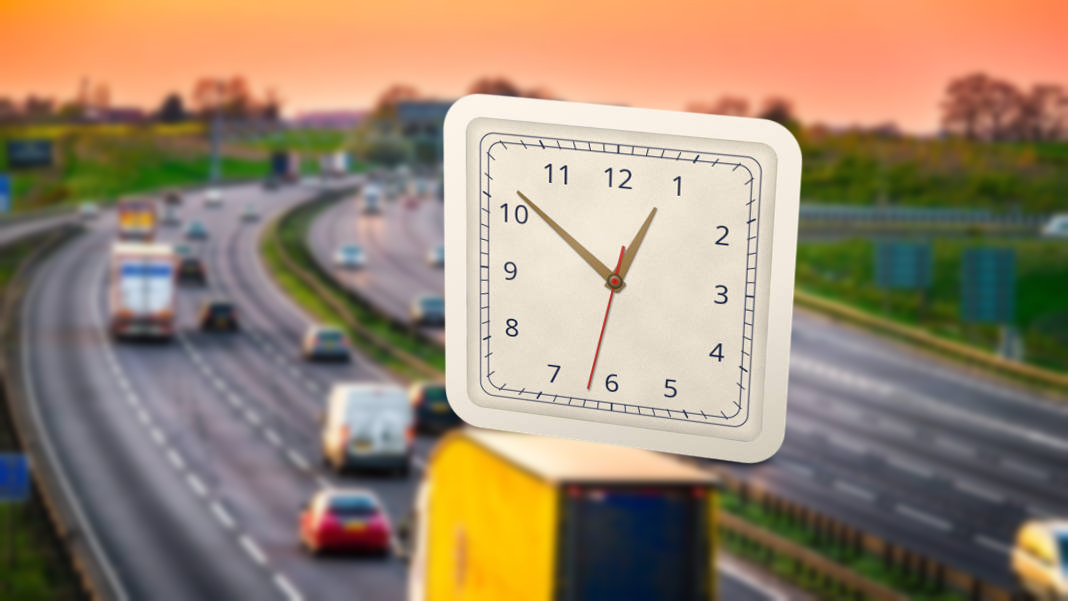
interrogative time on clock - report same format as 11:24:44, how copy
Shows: 12:51:32
